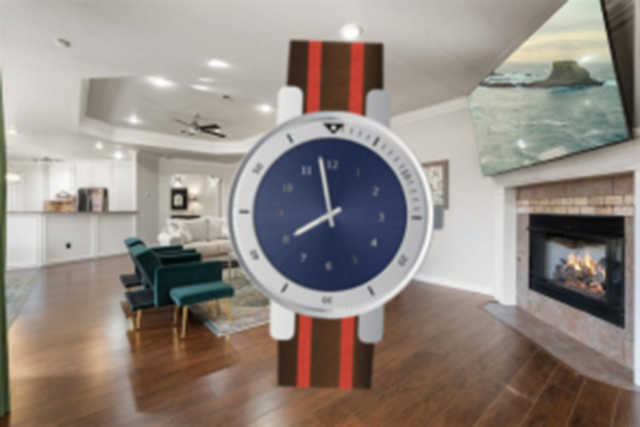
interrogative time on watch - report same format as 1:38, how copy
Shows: 7:58
